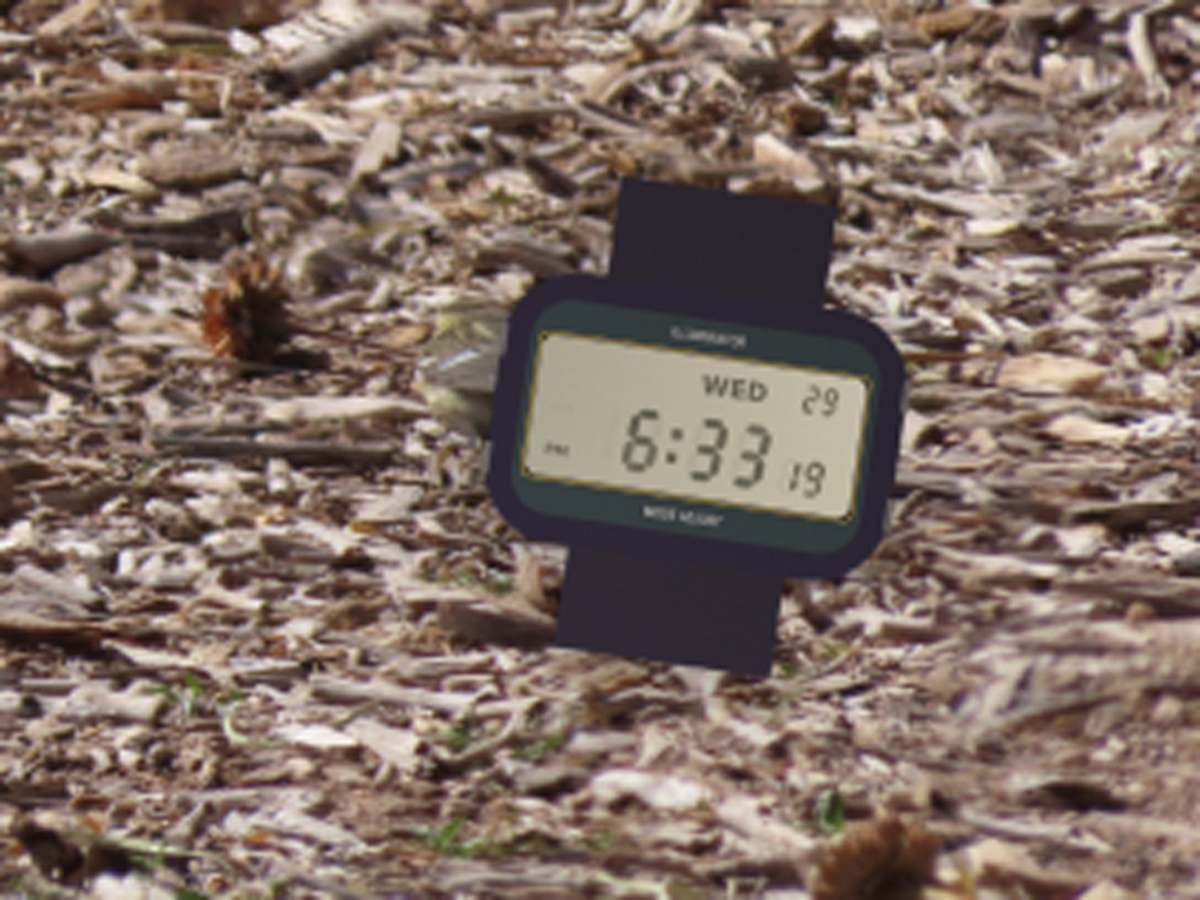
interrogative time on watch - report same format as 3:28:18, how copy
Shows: 6:33:19
